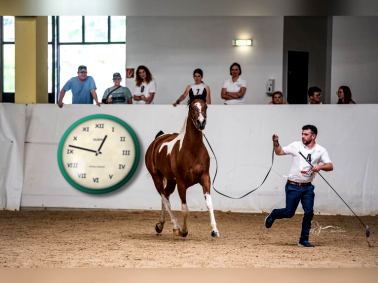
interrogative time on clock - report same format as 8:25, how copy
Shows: 12:47
